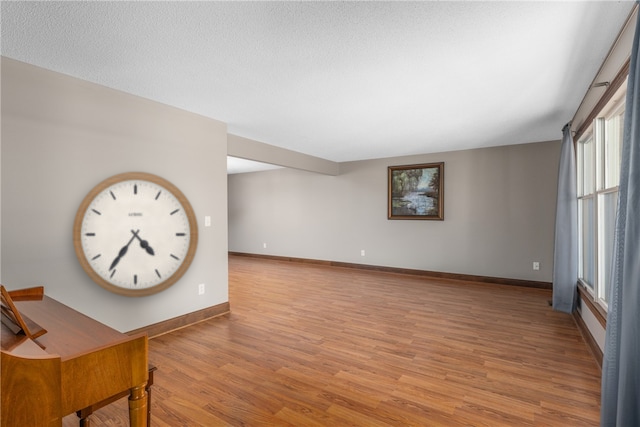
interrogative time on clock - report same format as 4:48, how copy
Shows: 4:36
